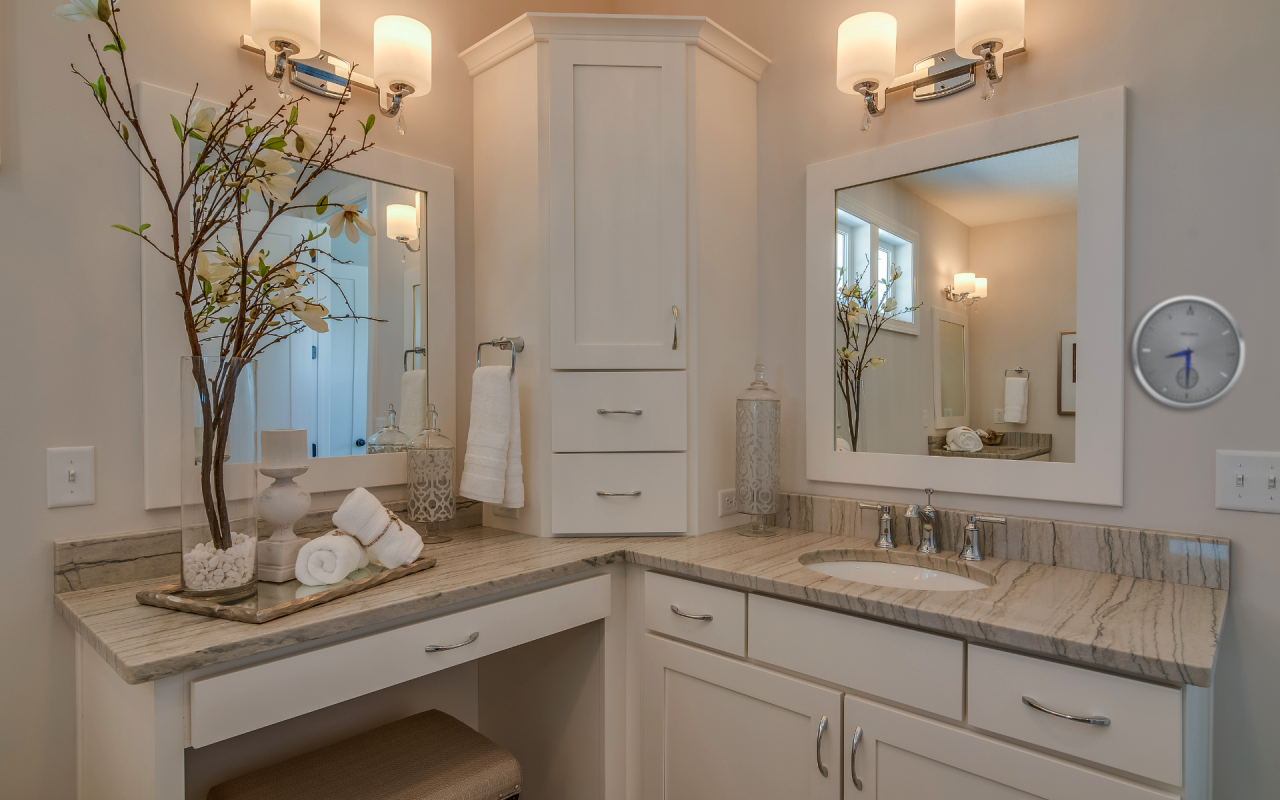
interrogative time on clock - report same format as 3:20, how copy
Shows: 8:30
